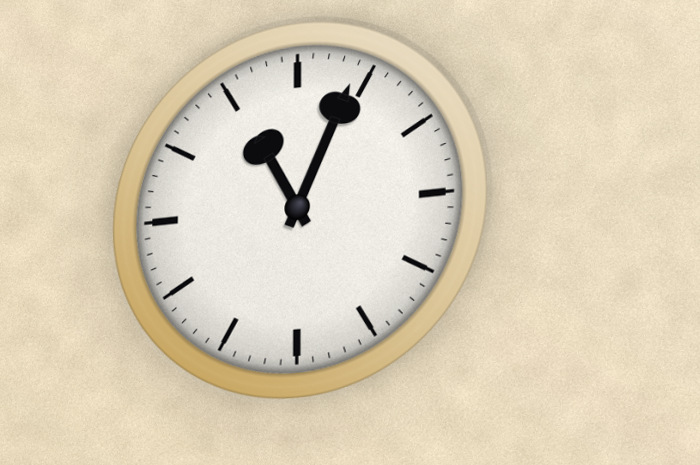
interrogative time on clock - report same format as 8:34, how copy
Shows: 11:04
